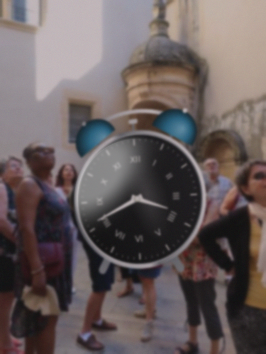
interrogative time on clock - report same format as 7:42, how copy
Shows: 3:41
